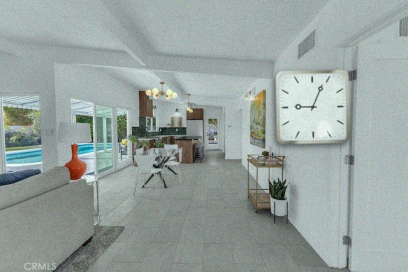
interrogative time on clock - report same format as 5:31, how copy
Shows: 9:04
